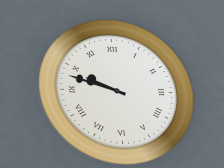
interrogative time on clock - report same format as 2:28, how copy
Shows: 9:48
